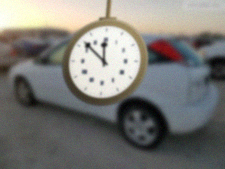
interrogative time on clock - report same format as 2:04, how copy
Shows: 11:52
